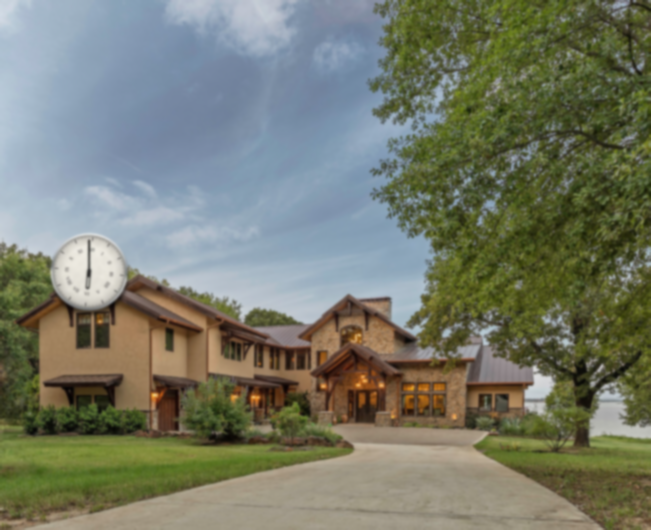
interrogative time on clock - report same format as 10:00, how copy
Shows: 5:59
